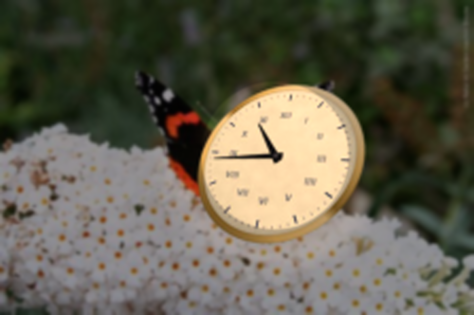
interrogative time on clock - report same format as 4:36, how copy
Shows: 10:44
